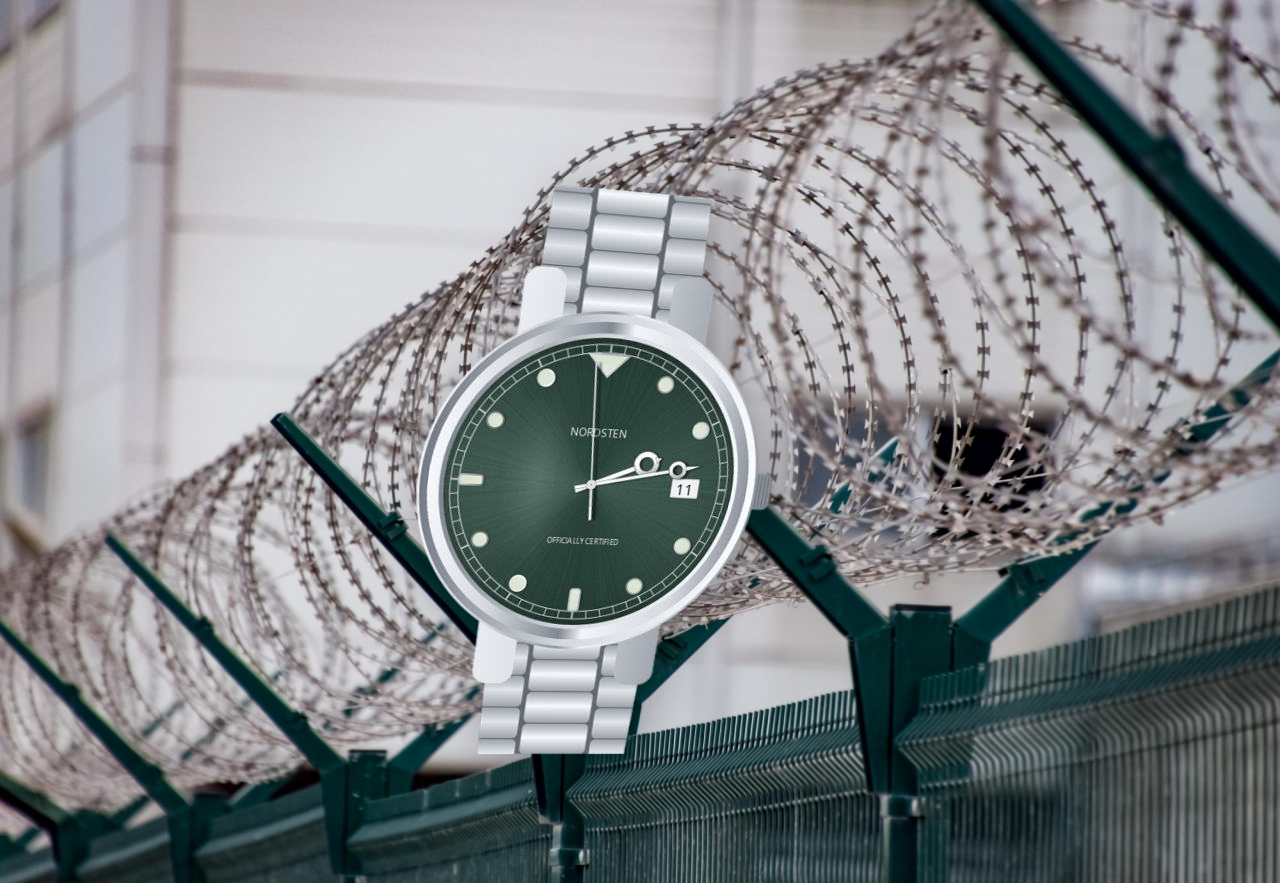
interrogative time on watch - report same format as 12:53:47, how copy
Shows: 2:12:59
